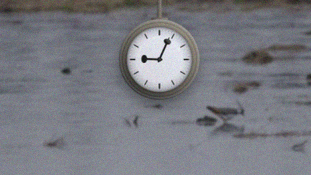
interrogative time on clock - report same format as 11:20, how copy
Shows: 9:04
